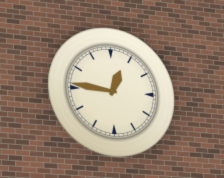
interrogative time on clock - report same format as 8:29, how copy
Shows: 12:46
